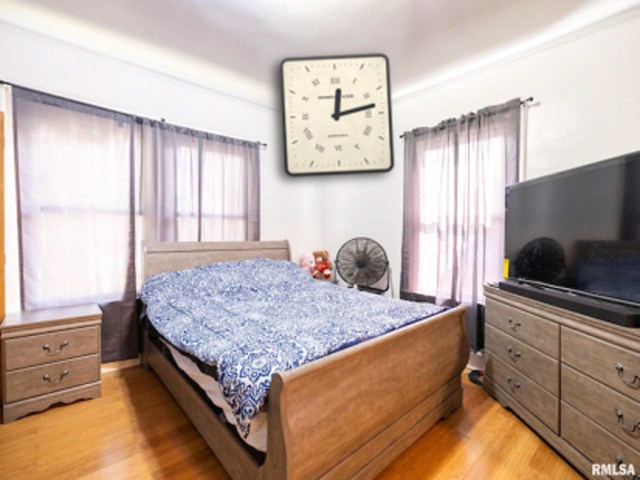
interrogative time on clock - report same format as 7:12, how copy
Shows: 12:13
